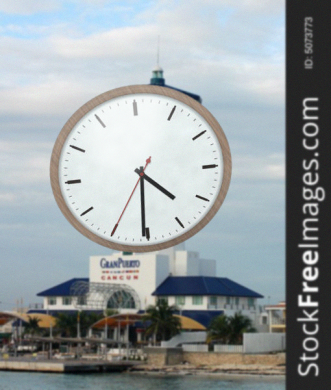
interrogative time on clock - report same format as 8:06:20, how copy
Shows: 4:30:35
